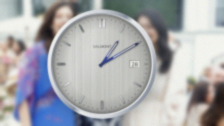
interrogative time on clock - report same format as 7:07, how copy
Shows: 1:10
